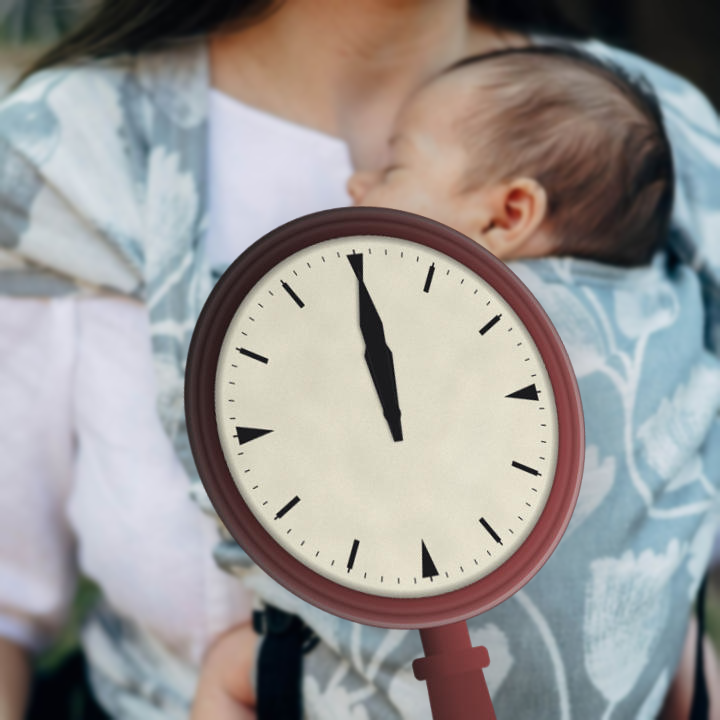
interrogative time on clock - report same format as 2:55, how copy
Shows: 12:00
